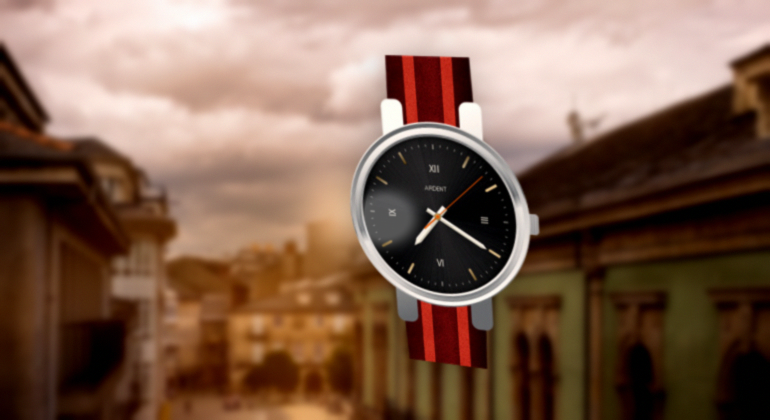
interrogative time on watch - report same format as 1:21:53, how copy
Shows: 7:20:08
